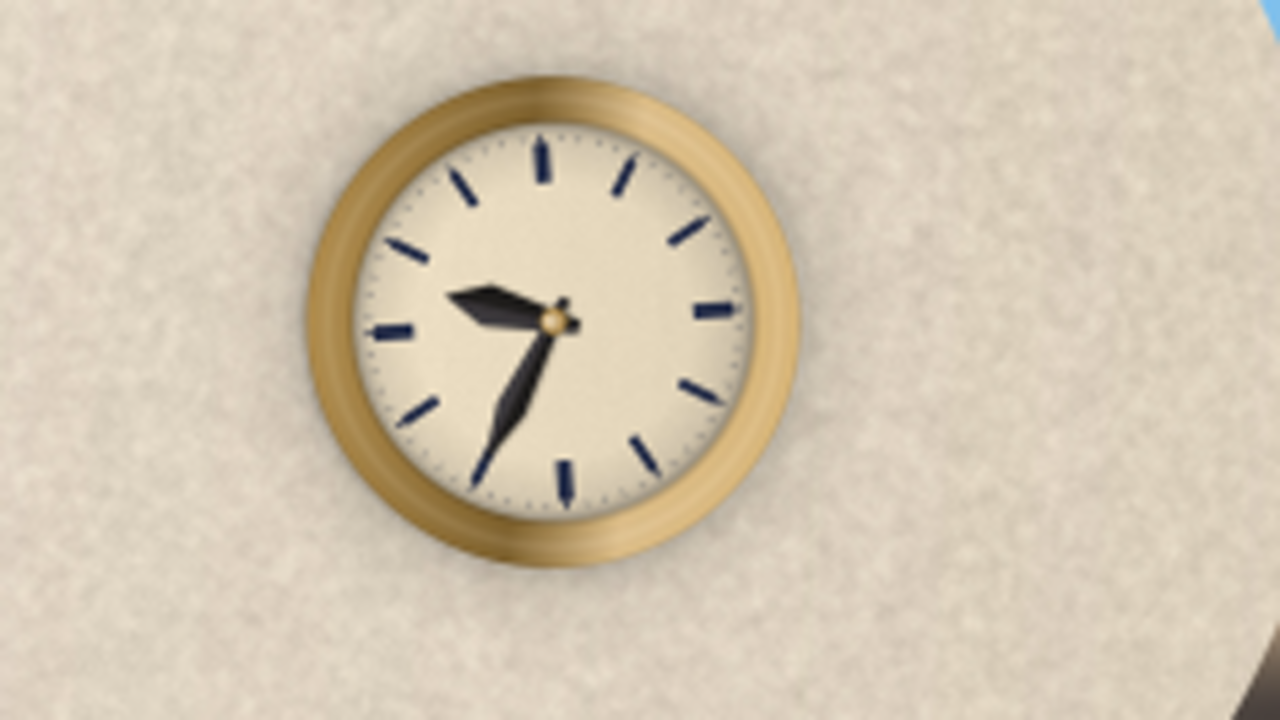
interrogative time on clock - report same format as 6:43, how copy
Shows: 9:35
